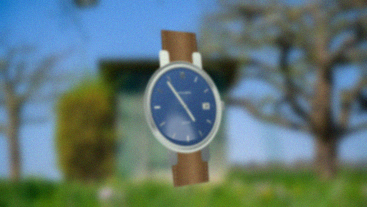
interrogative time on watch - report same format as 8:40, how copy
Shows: 4:54
